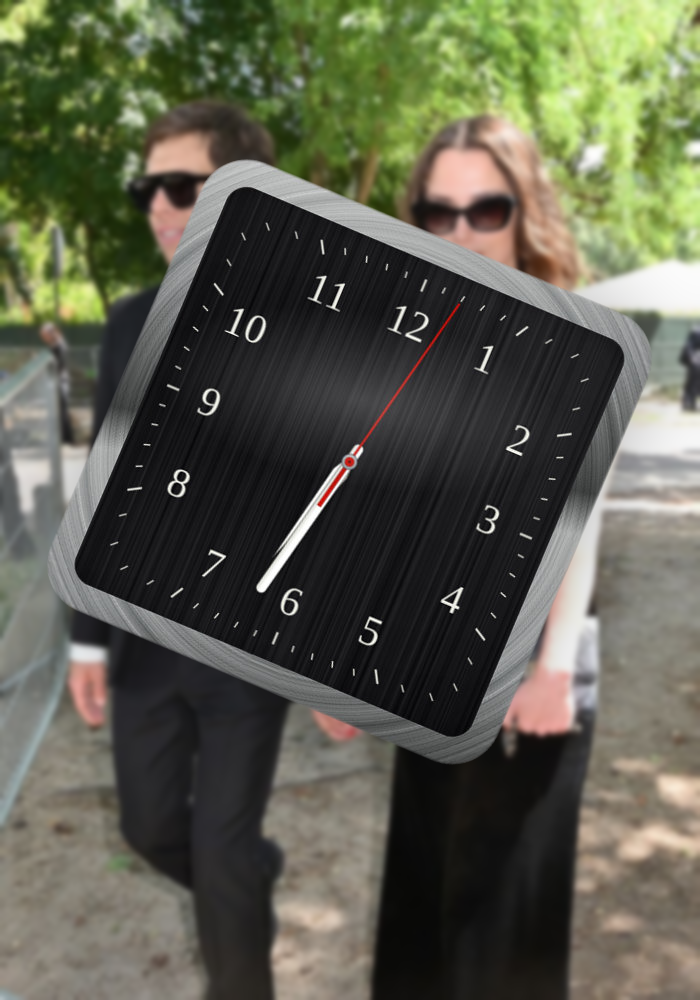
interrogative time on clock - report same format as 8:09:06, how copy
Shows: 6:32:02
